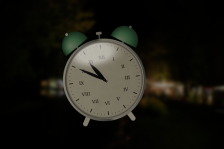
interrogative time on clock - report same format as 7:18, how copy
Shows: 10:50
